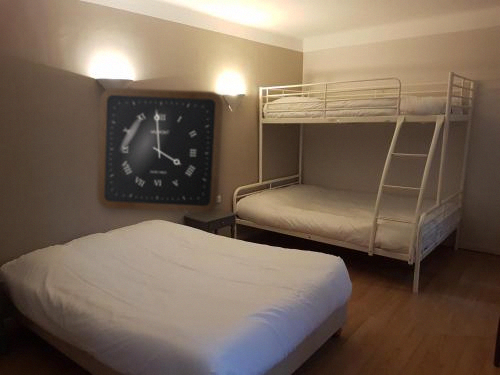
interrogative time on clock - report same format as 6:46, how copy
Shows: 3:59
